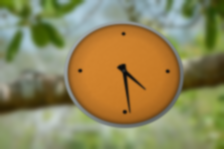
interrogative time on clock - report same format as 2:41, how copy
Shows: 4:29
